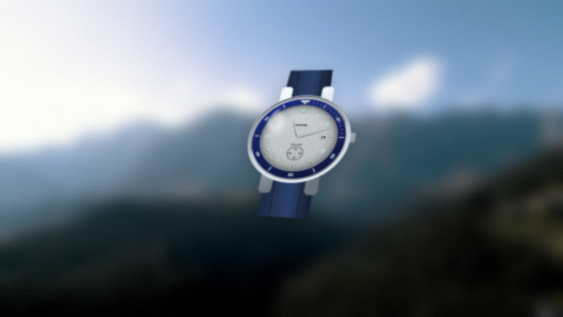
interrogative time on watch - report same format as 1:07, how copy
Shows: 11:12
